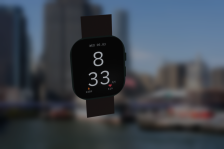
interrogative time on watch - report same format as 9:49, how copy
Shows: 8:33
